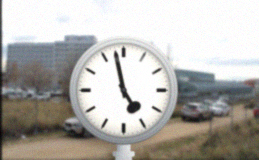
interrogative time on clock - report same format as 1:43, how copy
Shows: 4:58
